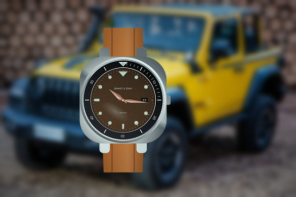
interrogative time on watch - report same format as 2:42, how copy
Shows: 10:16
